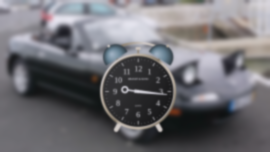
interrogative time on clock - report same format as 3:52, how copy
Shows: 9:16
